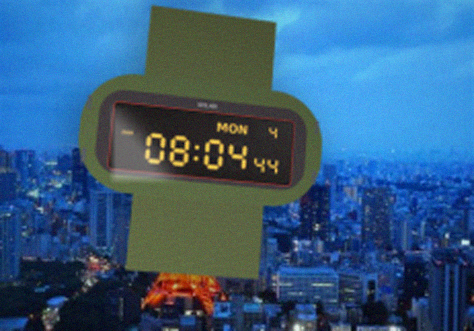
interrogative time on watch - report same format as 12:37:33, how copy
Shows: 8:04:44
